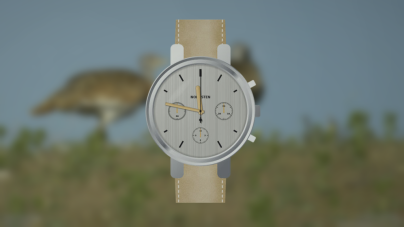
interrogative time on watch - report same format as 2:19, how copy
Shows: 11:47
